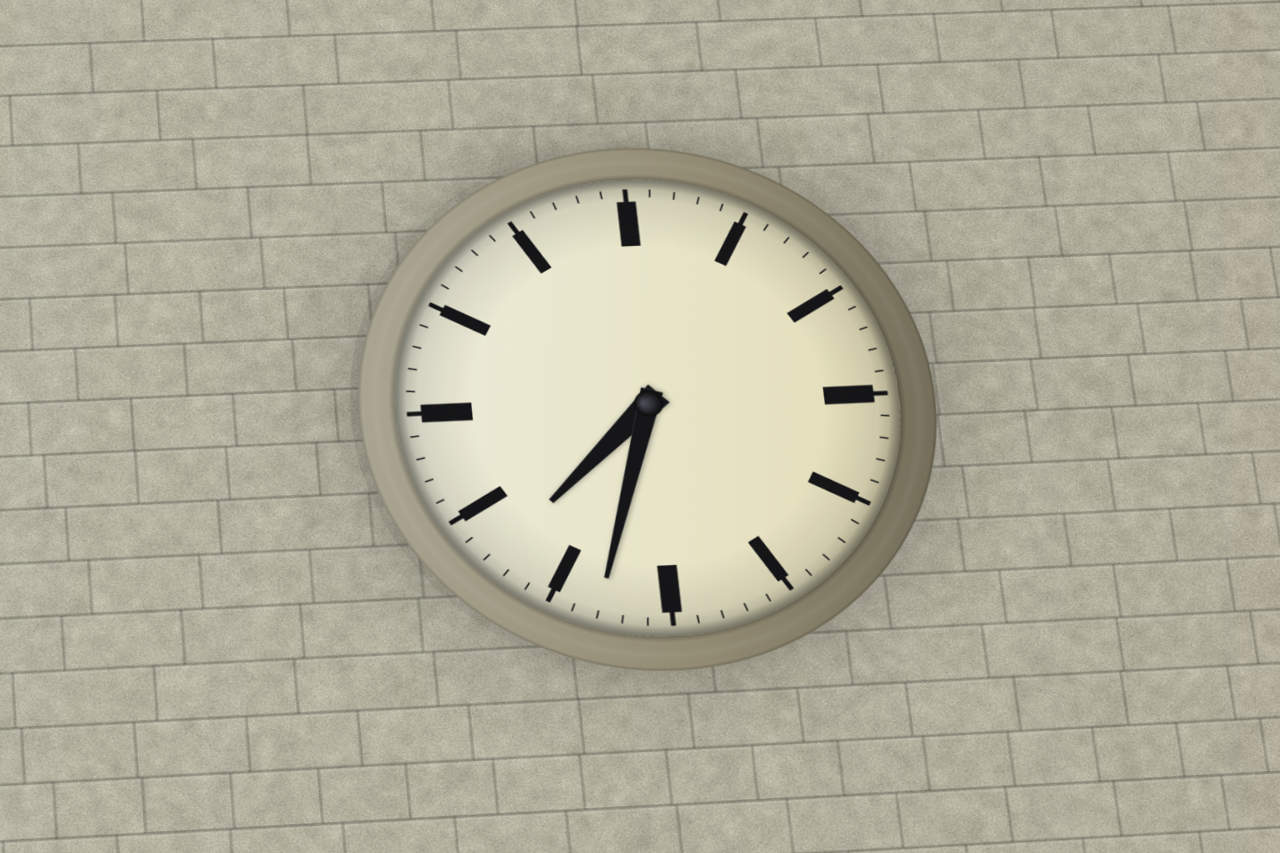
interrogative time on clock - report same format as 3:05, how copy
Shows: 7:33
